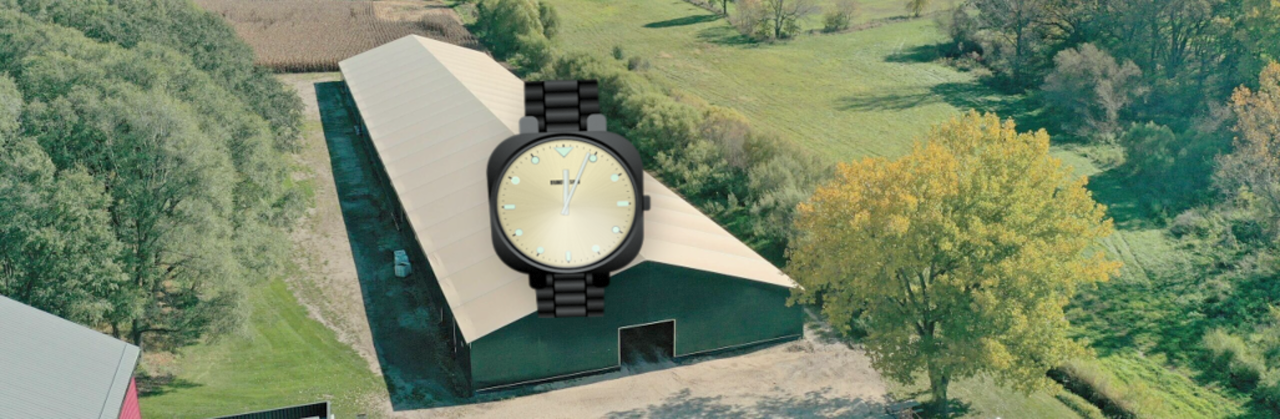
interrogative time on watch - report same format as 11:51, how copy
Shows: 12:04
